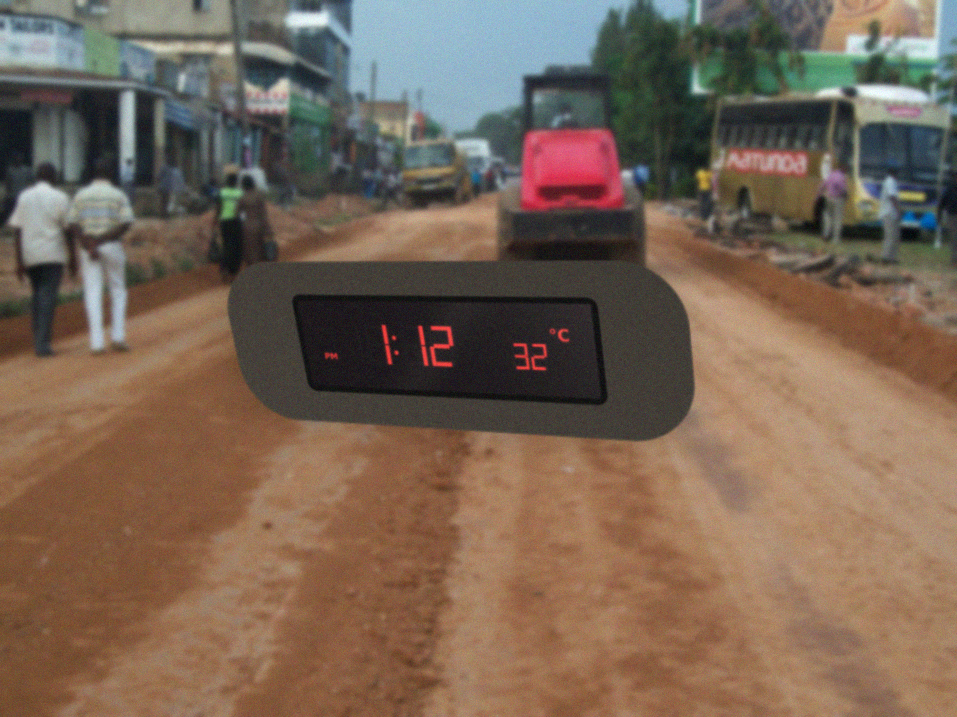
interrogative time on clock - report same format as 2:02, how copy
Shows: 1:12
